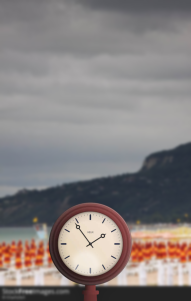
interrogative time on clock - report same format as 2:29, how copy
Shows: 1:54
